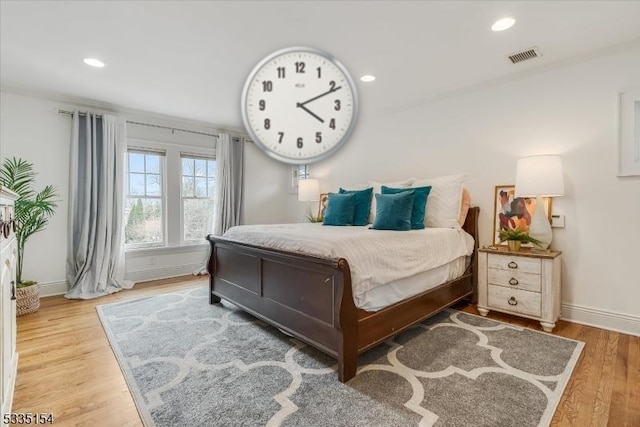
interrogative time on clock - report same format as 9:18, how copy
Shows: 4:11
